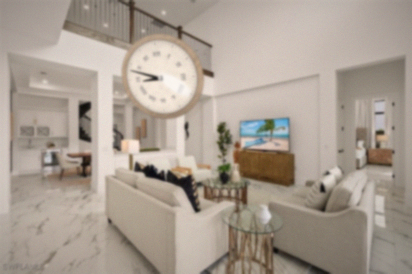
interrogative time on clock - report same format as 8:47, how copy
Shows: 8:48
